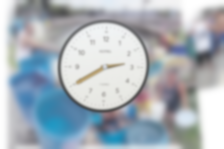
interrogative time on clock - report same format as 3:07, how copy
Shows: 2:40
